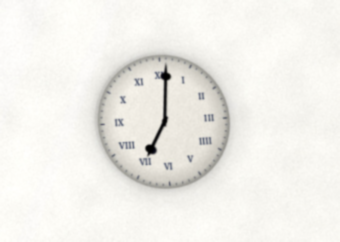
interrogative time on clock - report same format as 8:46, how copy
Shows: 7:01
